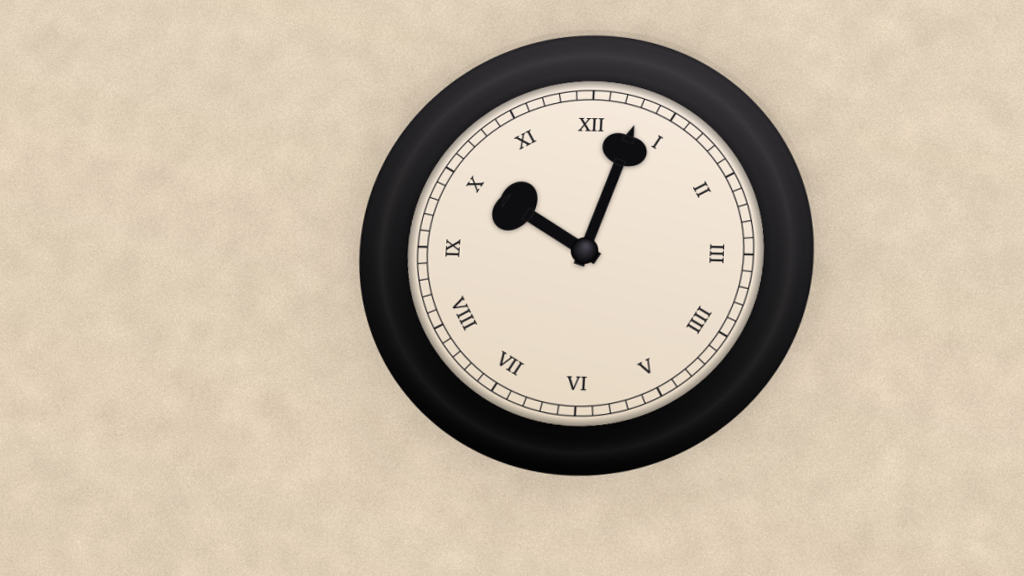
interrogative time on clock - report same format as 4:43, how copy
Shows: 10:03
